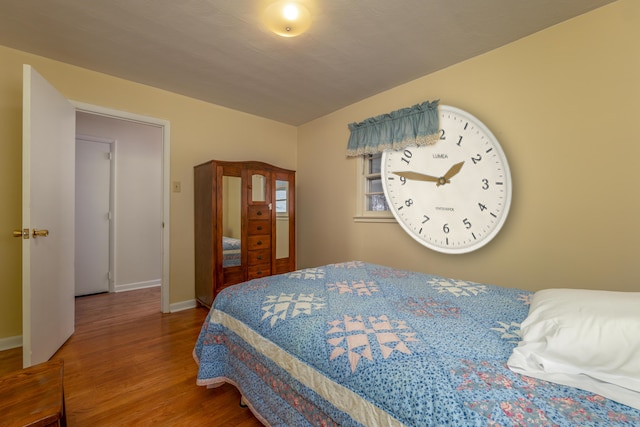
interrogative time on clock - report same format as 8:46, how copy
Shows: 1:46
